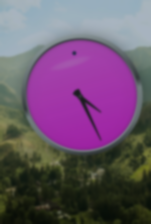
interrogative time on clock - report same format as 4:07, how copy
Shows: 4:27
